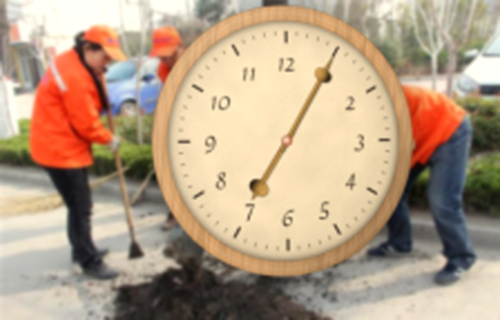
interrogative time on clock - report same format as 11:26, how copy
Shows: 7:05
